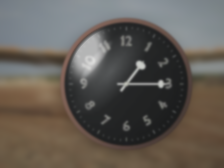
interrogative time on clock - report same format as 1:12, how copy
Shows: 1:15
